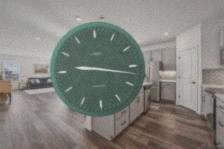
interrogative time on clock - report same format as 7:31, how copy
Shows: 9:17
